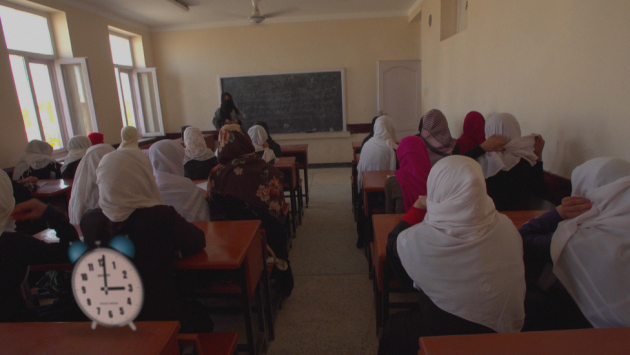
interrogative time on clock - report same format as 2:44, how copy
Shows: 3:01
